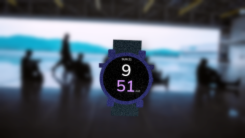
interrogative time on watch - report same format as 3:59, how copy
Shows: 9:51
